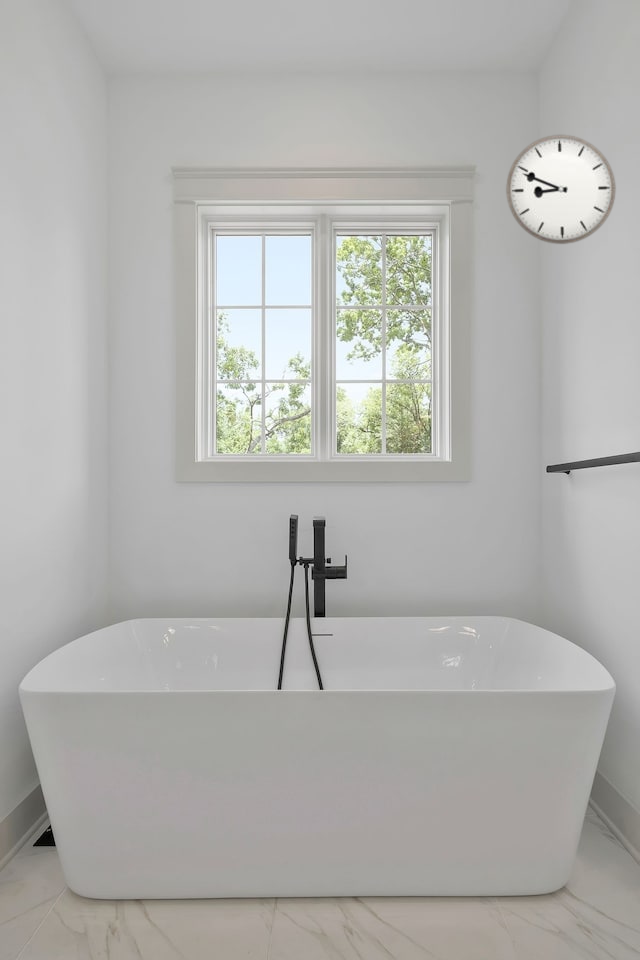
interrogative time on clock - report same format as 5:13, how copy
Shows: 8:49
